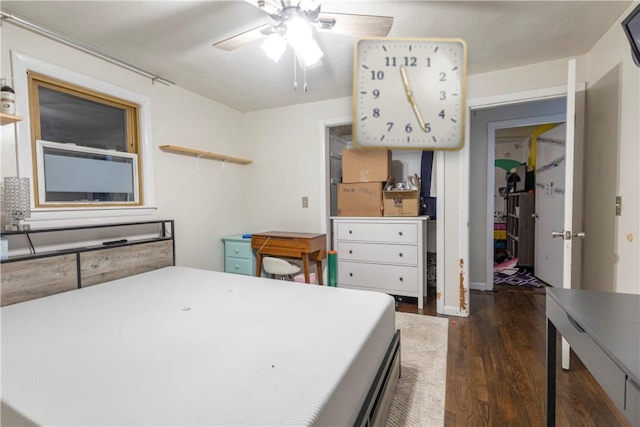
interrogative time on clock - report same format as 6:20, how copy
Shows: 11:26
